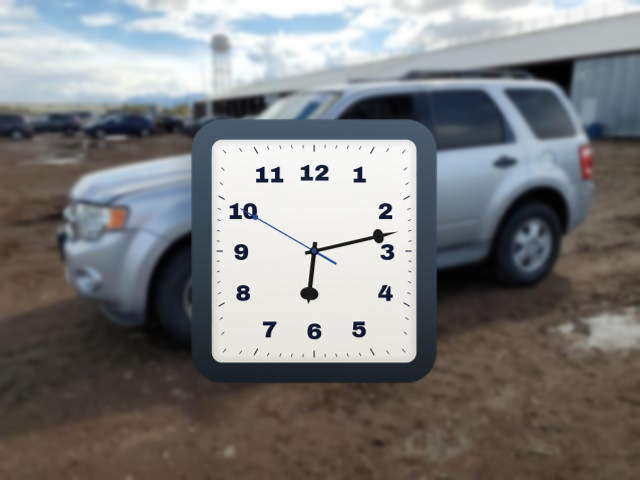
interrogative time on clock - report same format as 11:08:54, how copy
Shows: 6:12:50
